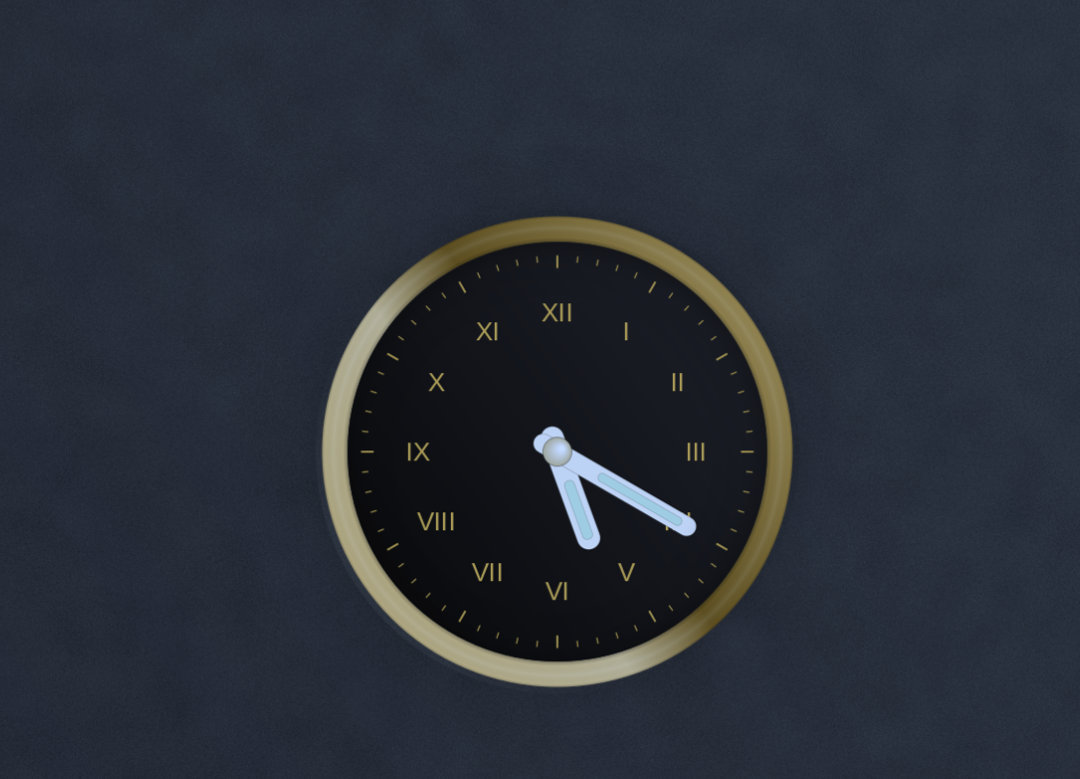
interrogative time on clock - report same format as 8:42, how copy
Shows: 5:20
